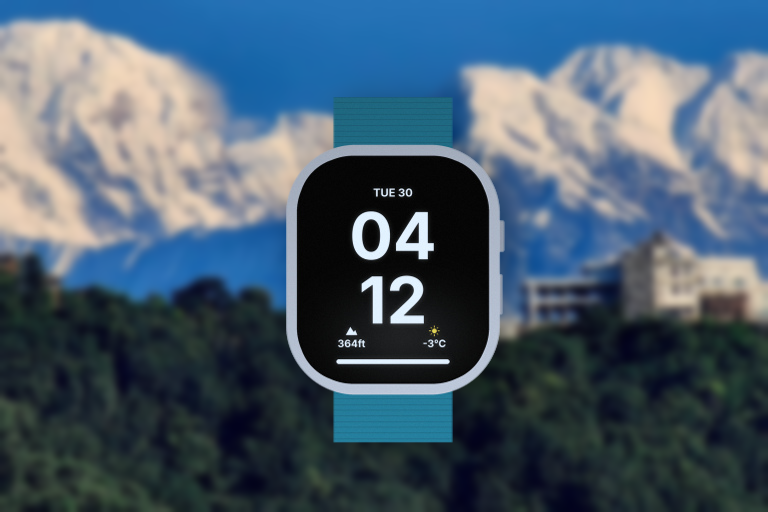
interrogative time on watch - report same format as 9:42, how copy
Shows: 4:12
